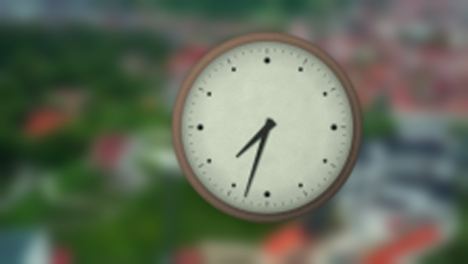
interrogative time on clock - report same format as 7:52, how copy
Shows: 7:33
